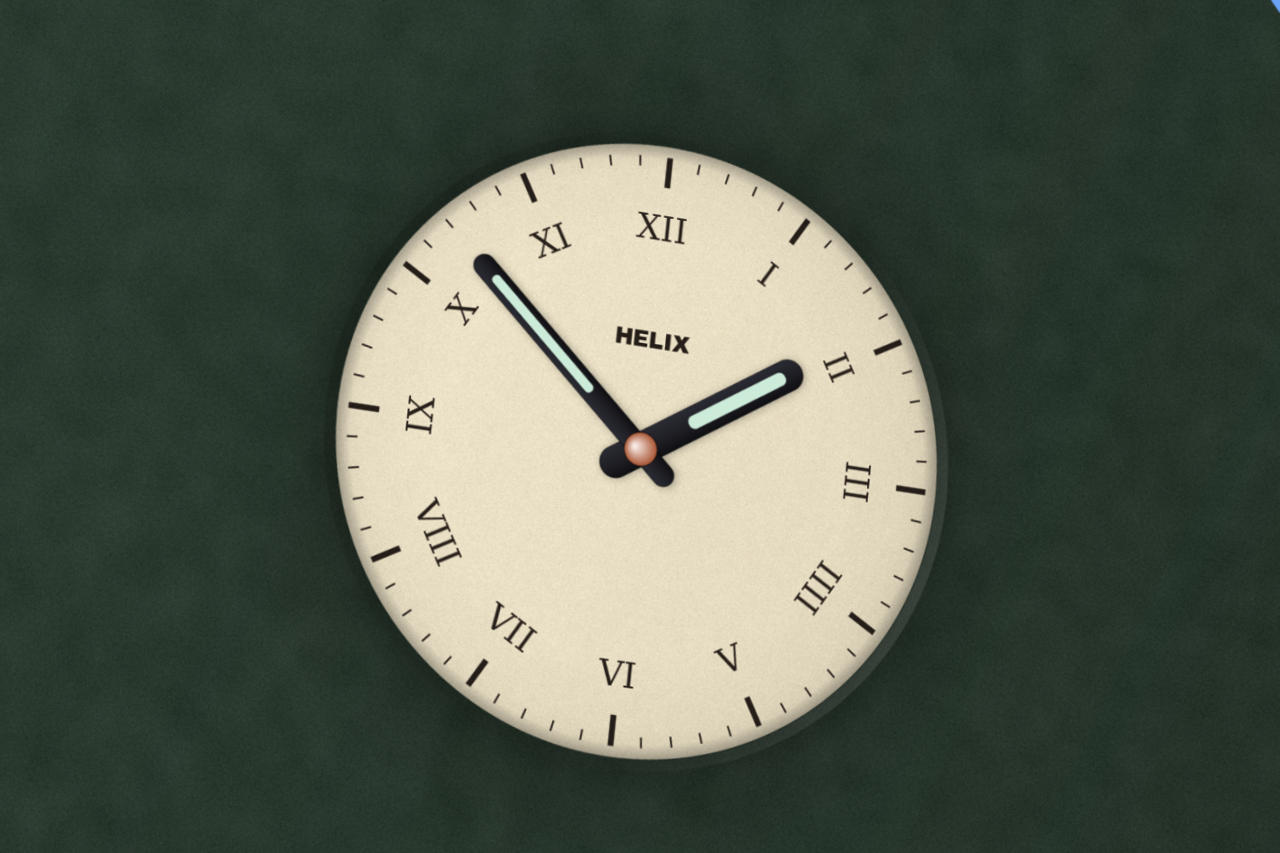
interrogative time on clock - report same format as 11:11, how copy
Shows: 1:52
